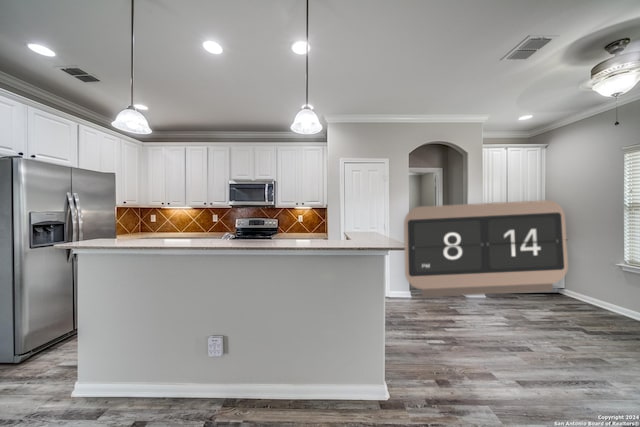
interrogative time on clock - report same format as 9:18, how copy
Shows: 8:14
